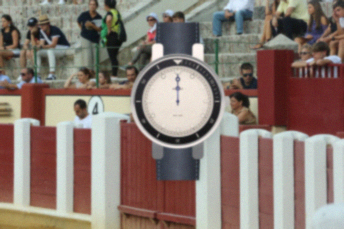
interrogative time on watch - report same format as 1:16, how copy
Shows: 12:00
